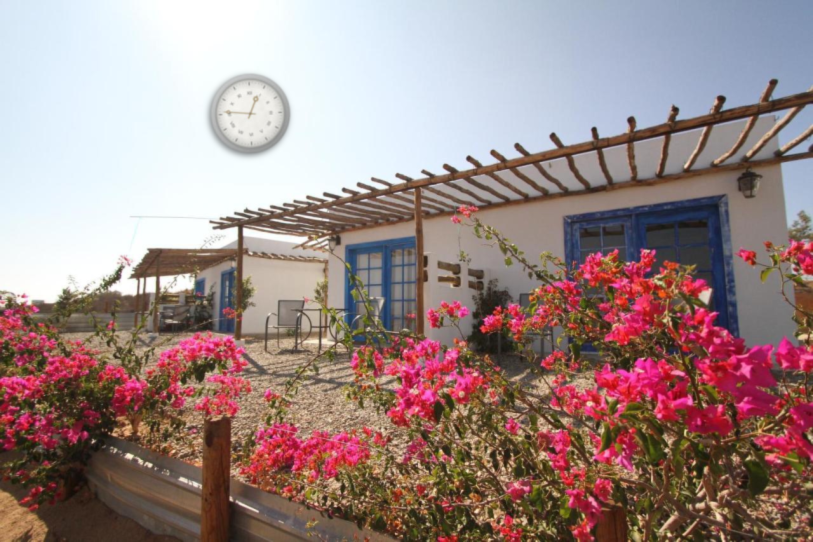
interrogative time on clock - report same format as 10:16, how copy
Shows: 12:46
